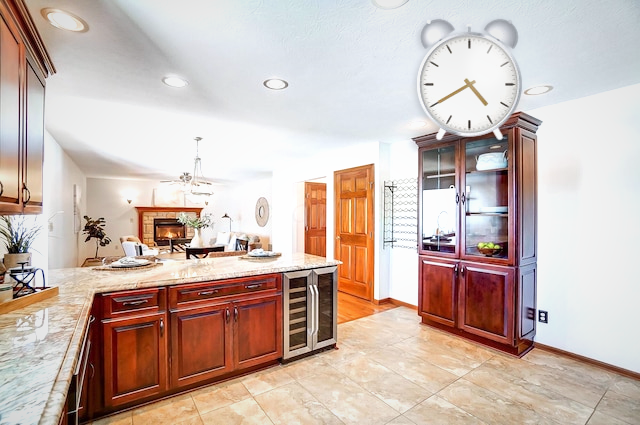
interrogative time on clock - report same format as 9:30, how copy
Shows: 4:40
